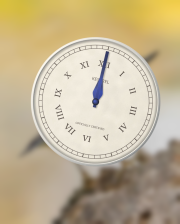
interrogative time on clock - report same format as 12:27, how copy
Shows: 12:00
